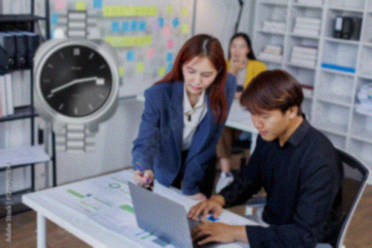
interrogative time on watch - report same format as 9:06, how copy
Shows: 2:41
